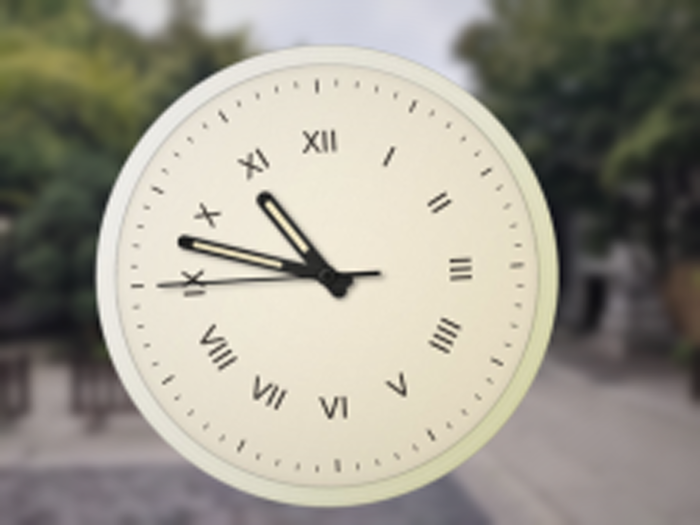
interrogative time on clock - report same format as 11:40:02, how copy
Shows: 10:47:45
